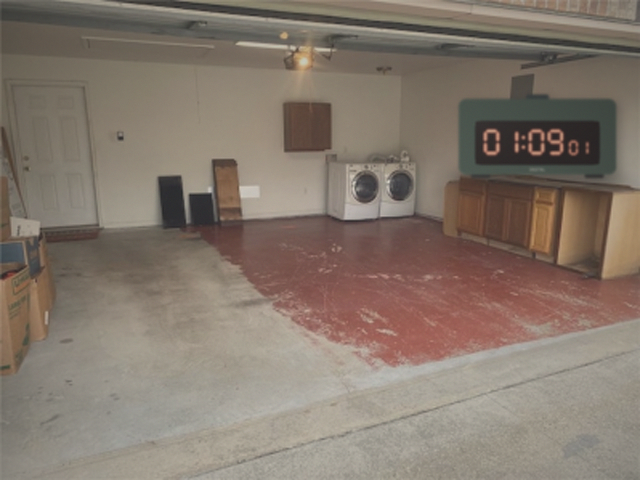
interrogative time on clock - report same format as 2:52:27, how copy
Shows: 1:09:01
